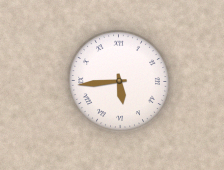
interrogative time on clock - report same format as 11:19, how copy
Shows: 5:44
